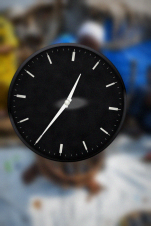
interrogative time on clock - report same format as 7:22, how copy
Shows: 12:35
